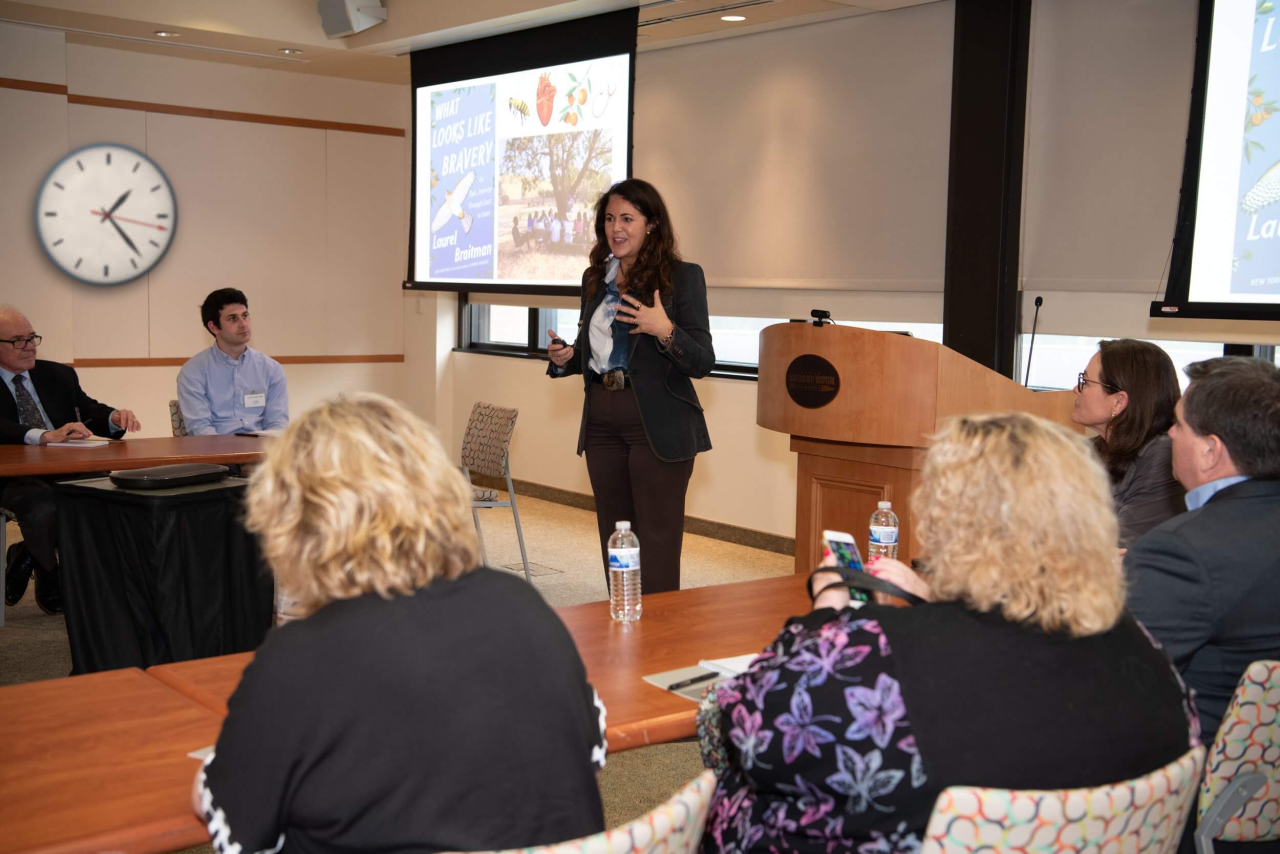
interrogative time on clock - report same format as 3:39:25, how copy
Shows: 1:23:17
